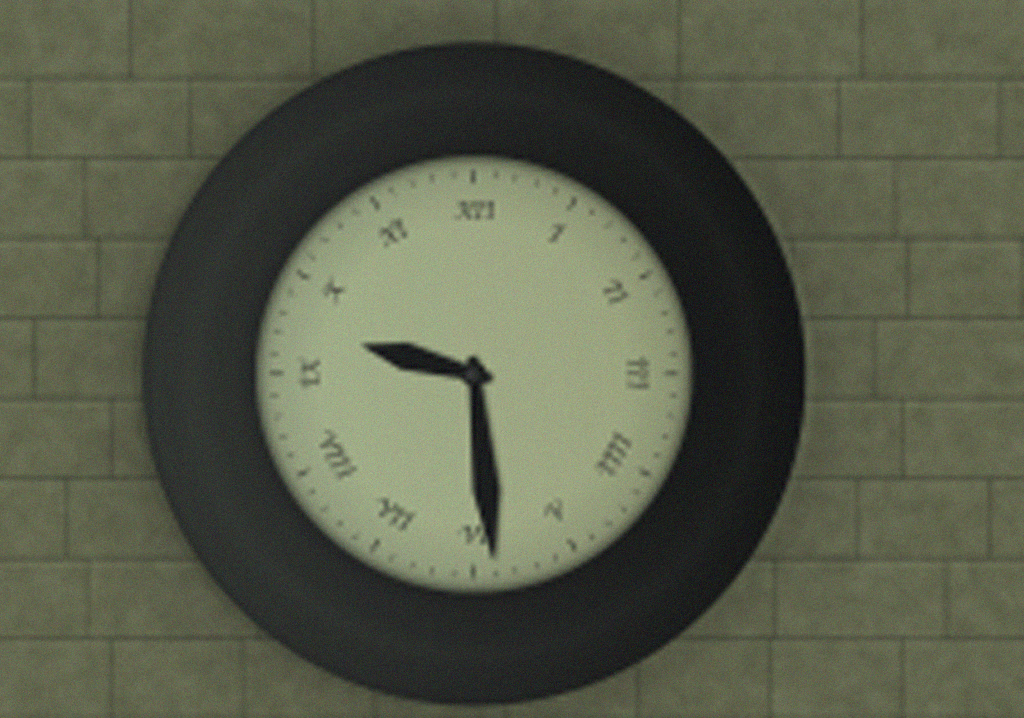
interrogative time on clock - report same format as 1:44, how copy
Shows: 9:29
